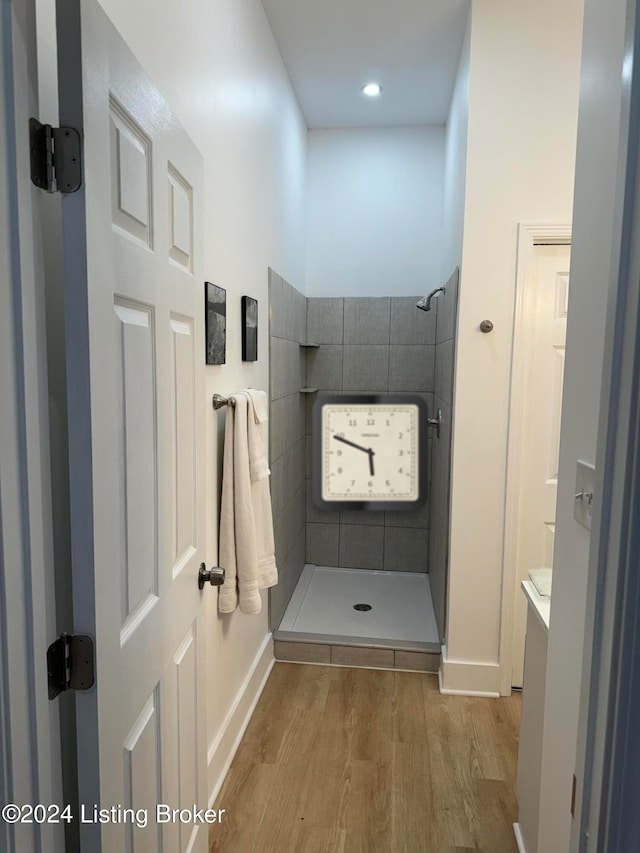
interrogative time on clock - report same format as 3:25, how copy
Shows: 5:49
